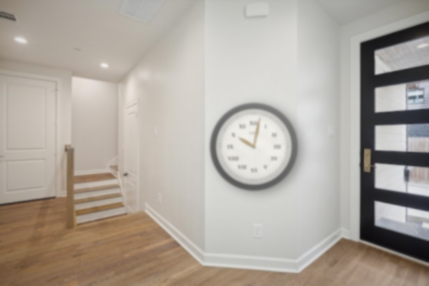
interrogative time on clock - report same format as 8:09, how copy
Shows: 10:02
